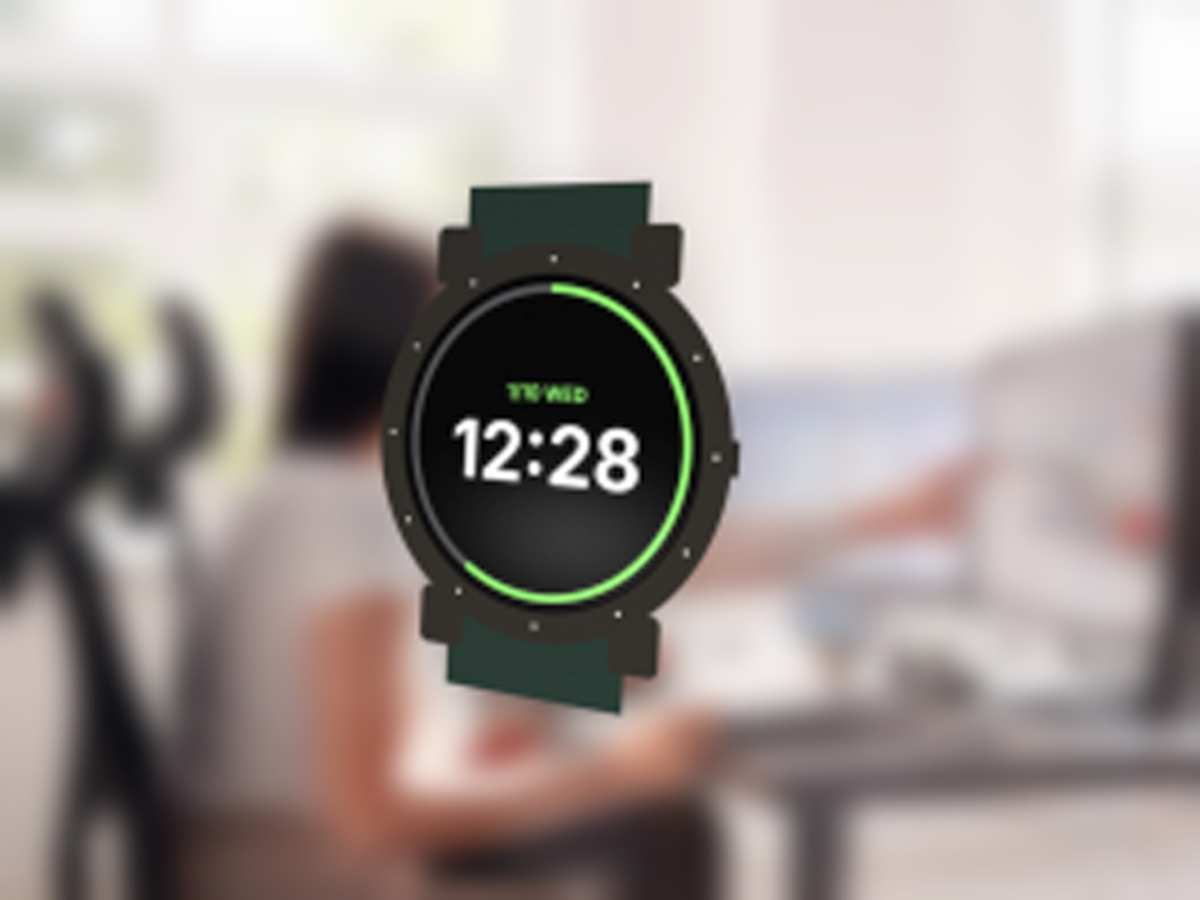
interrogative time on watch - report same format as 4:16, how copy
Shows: 12:28
